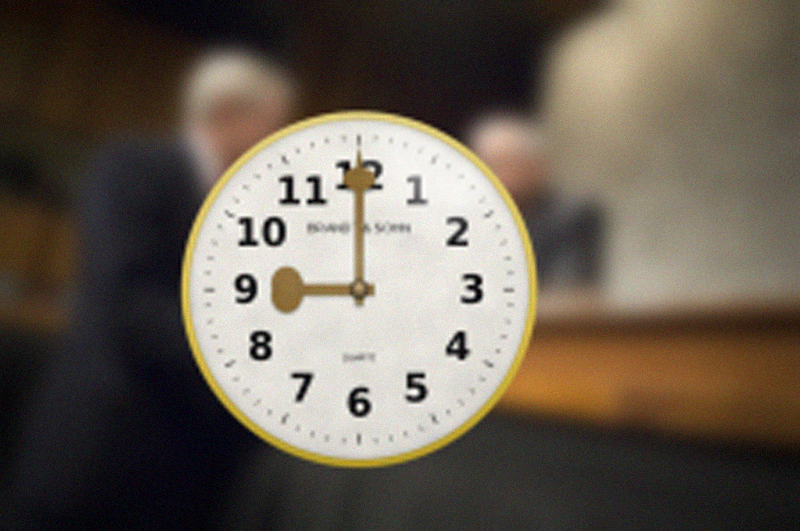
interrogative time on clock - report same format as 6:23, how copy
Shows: 9:00
